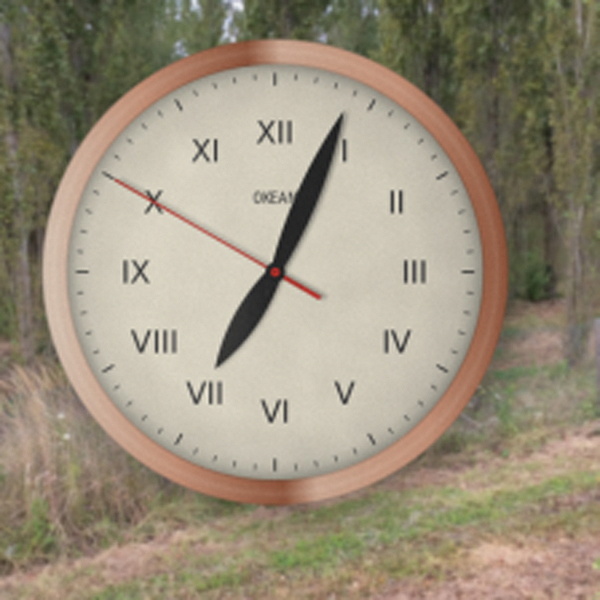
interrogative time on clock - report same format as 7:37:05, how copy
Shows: 7:03:50
